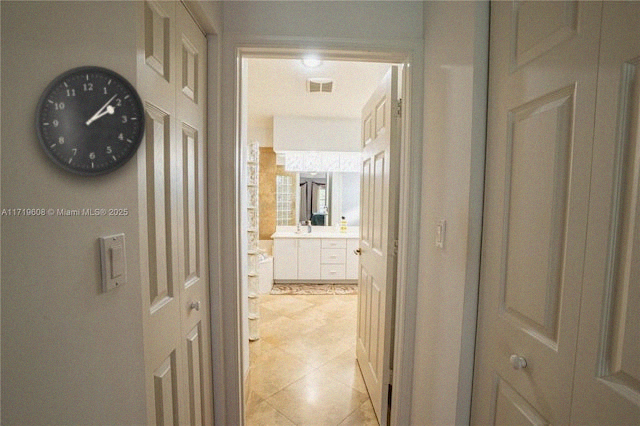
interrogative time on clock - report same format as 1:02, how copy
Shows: 2:08
